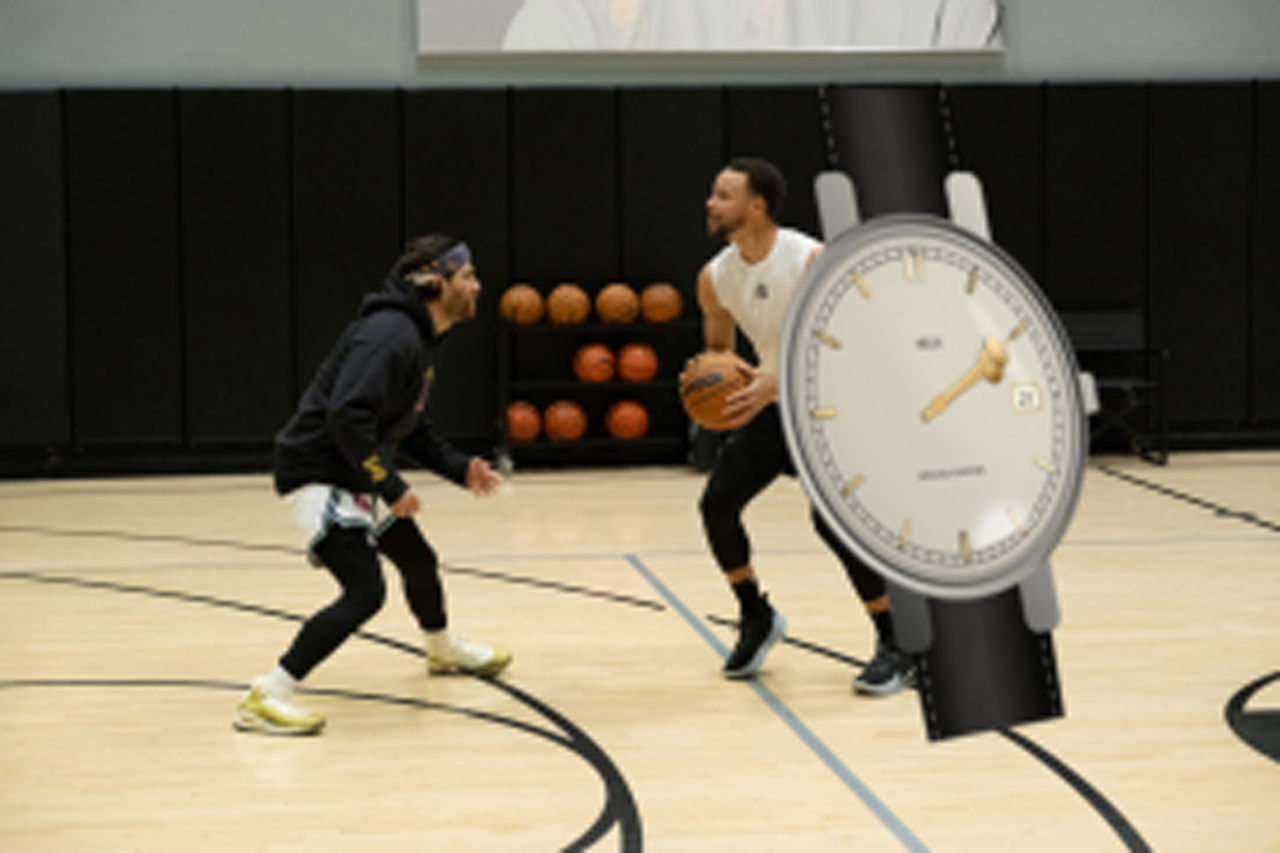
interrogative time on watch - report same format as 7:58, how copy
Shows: 2:10
